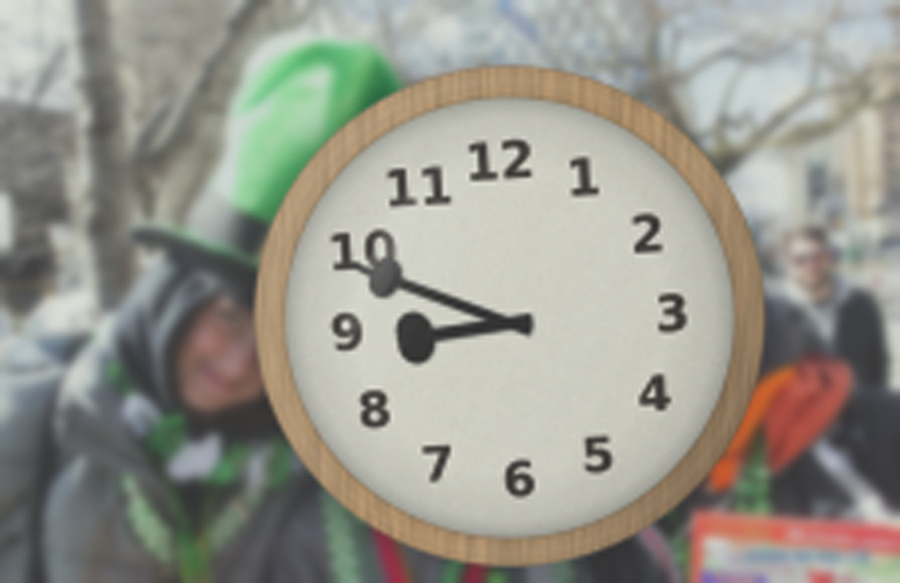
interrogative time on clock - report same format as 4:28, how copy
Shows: 8:49
